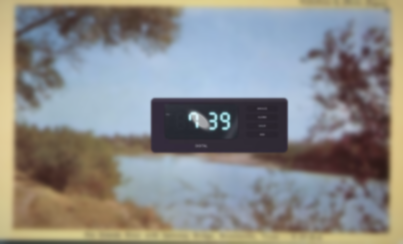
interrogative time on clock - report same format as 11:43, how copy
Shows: 7:39
